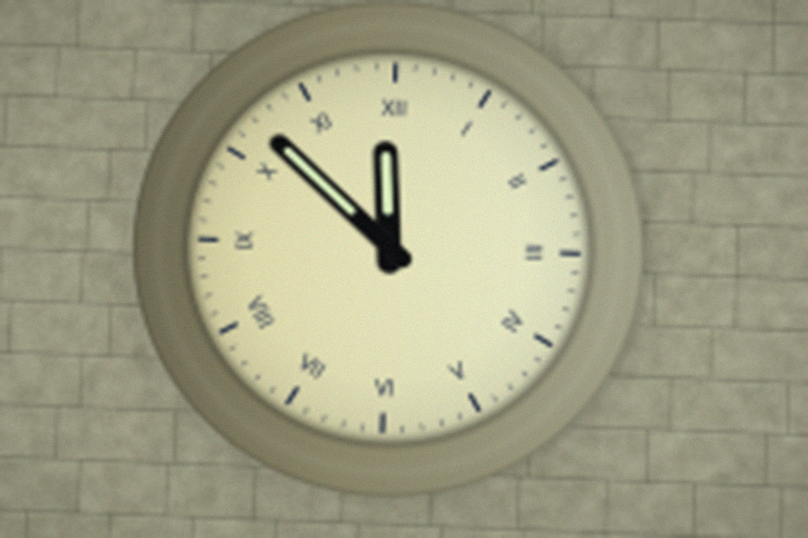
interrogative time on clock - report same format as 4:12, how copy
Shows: 11:52
